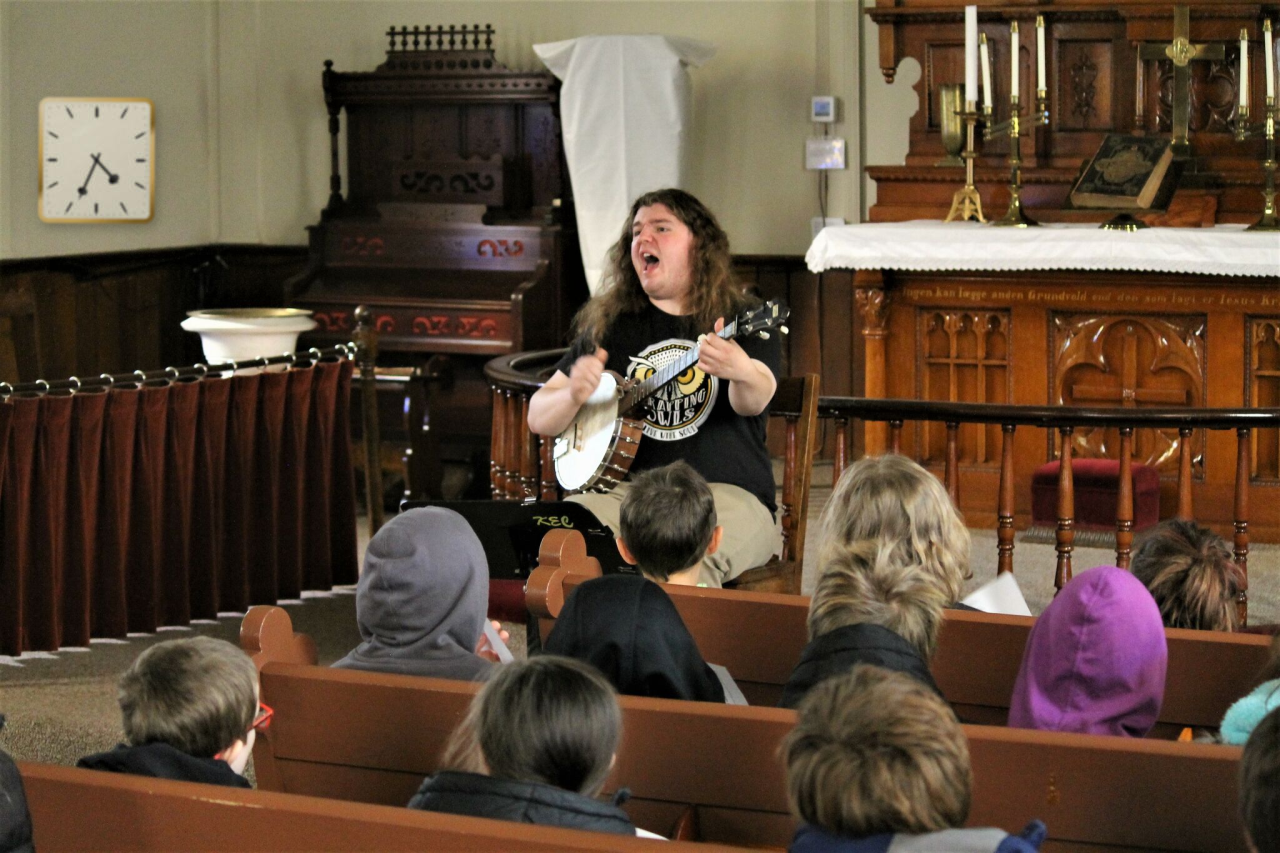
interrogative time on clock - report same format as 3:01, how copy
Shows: 4:34
